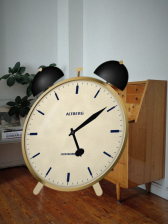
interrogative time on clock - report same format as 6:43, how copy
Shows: 5:09
